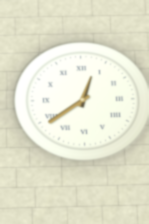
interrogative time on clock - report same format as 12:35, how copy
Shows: 12:39
